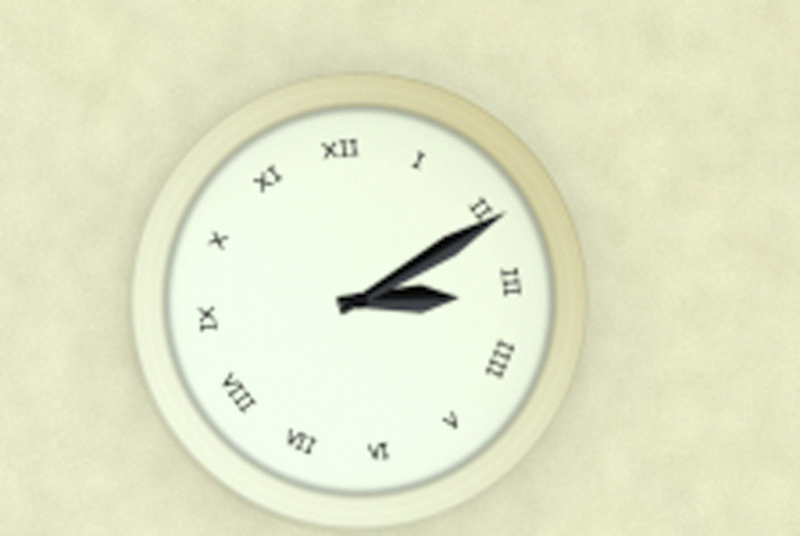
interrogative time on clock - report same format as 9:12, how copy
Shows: 3:11
